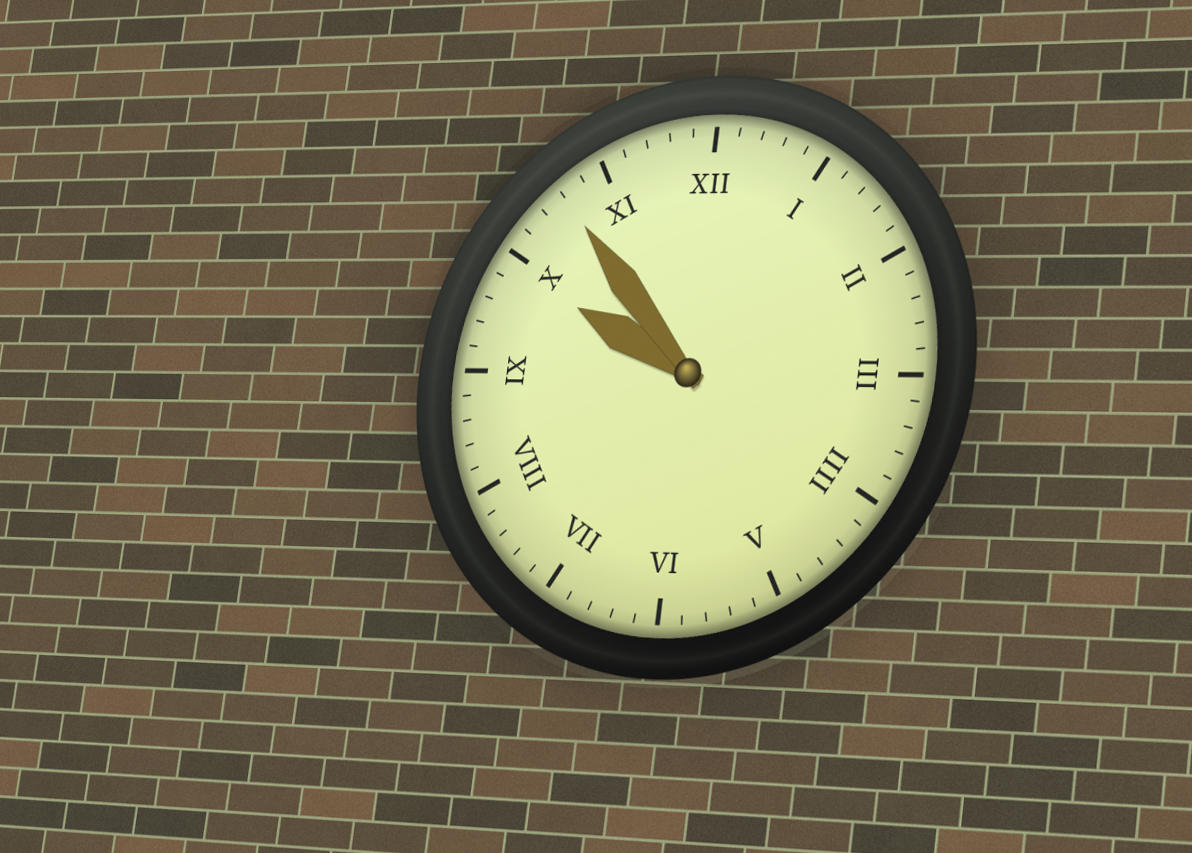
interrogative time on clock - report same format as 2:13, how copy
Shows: 9:53
